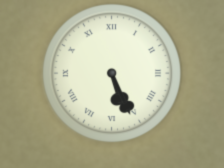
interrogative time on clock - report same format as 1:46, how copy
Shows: 5:26
